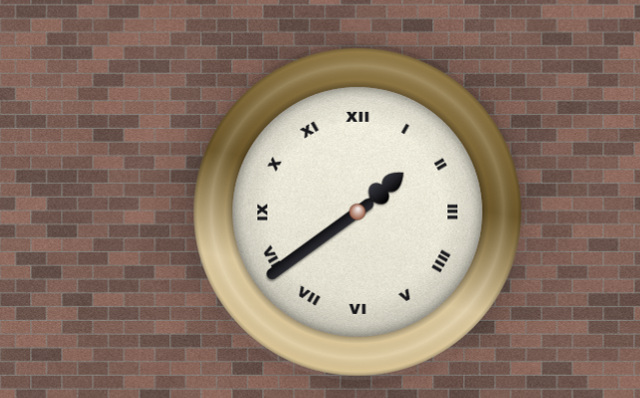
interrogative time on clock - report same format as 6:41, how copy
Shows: 1:39
